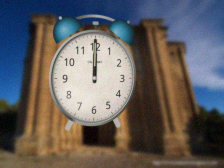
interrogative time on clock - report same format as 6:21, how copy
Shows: 12:00
